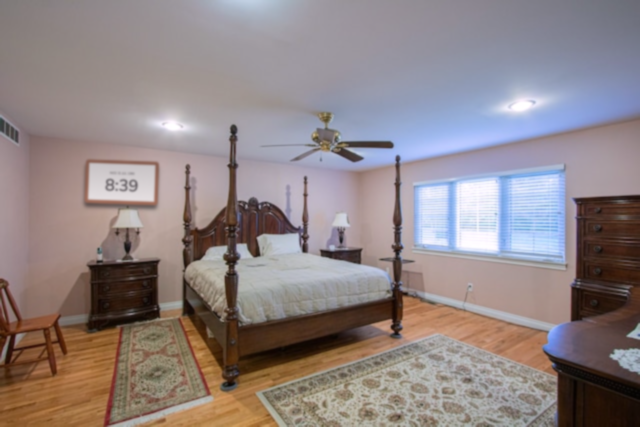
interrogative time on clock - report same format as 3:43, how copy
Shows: 8:39
